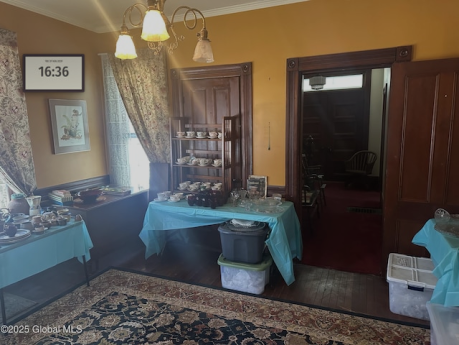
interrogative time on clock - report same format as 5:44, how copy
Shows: 16:36
